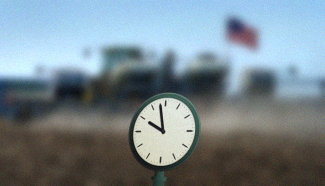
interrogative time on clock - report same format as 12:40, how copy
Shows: 9:58
